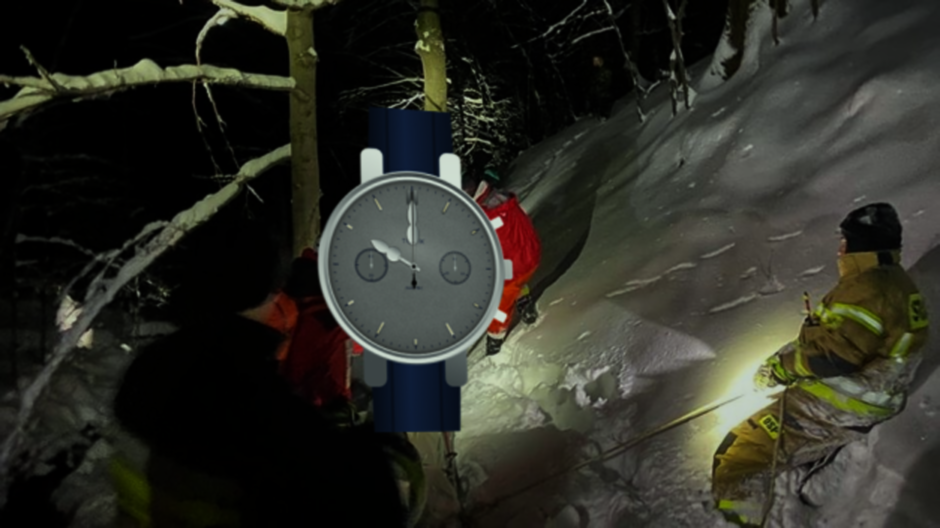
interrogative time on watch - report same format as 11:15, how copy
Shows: 10:00
